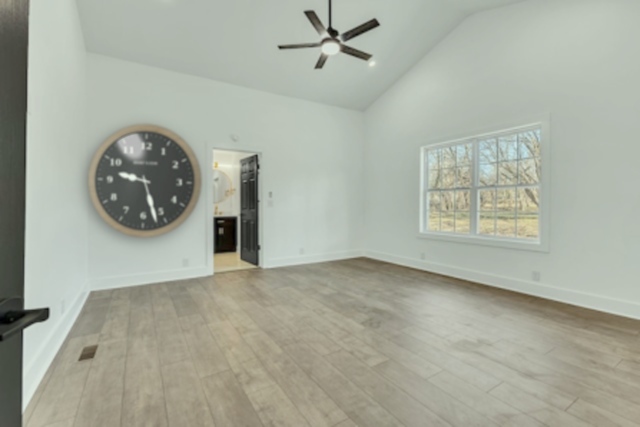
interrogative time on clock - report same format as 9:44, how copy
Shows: 9:27
